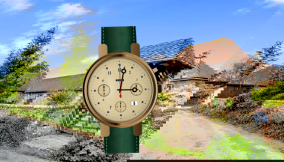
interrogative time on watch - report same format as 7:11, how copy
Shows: 3:02
